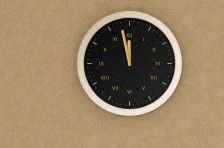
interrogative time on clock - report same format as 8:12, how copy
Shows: 11:58
